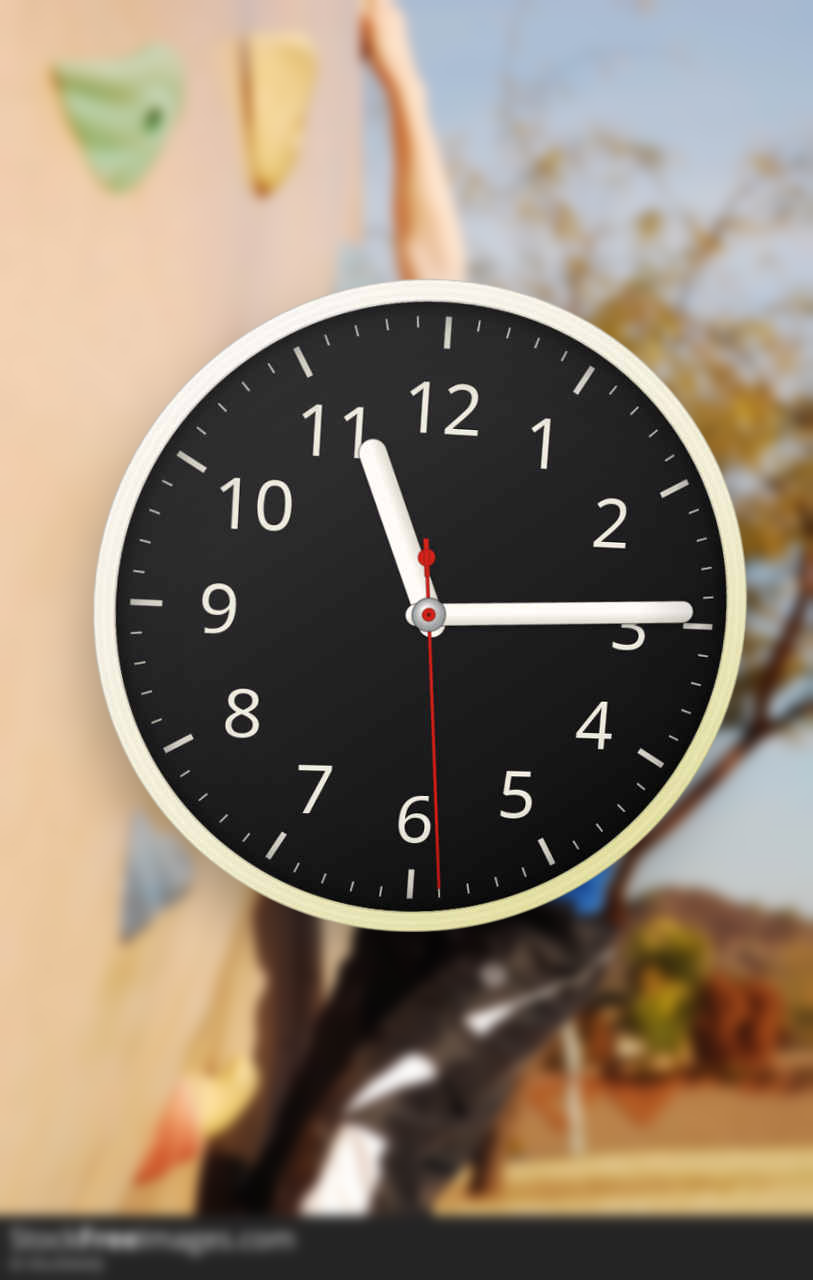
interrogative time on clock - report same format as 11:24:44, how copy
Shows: 11:14:29
